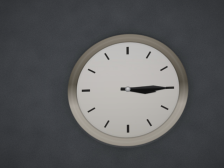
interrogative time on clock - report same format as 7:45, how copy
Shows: 3:15
